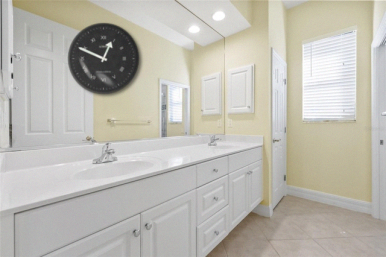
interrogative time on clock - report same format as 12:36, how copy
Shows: 12:49
